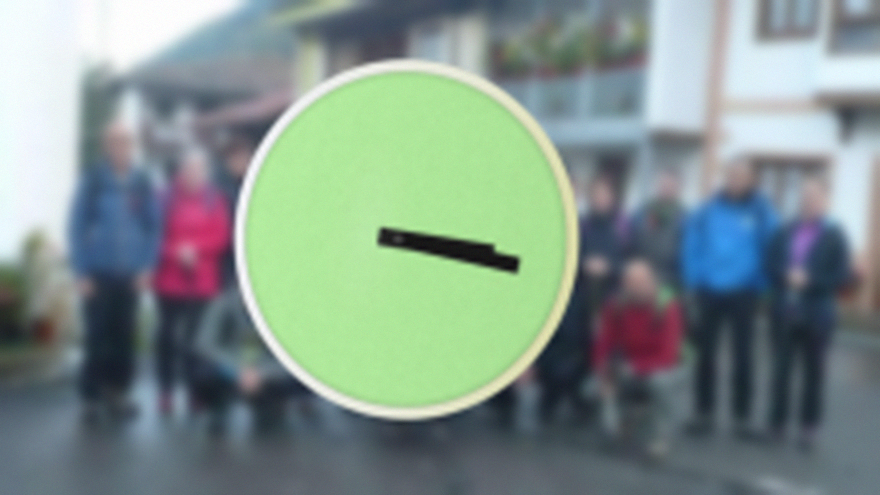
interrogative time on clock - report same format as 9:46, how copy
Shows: 3:17
